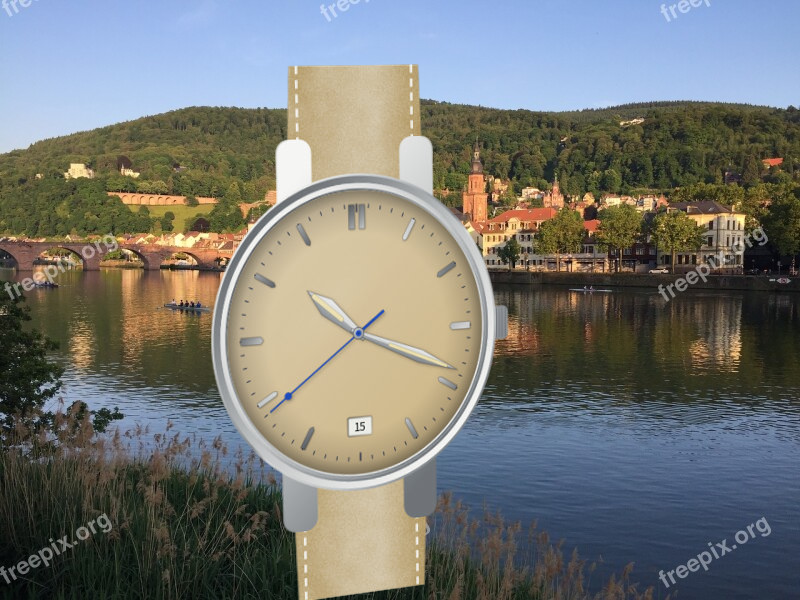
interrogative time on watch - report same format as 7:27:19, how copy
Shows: 10:18:39
